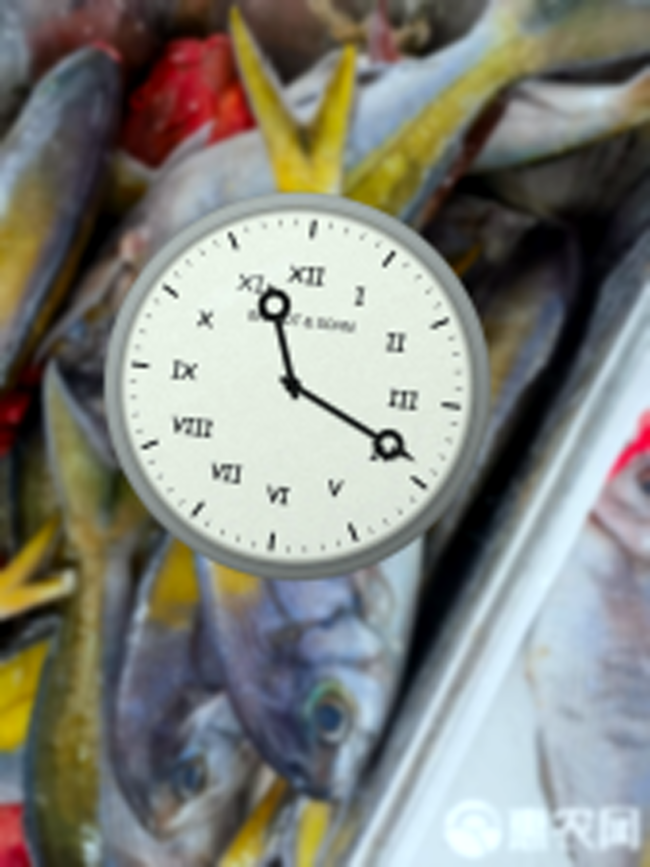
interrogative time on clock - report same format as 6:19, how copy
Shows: 11:19
